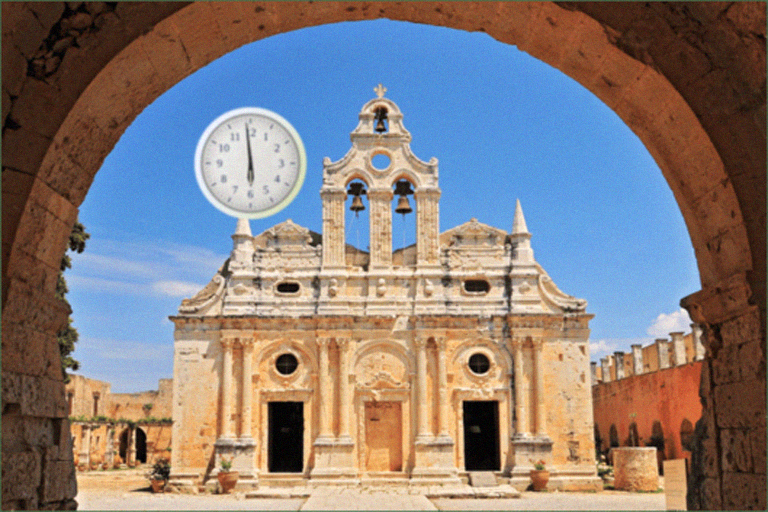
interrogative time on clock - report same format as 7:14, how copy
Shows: 5:59
